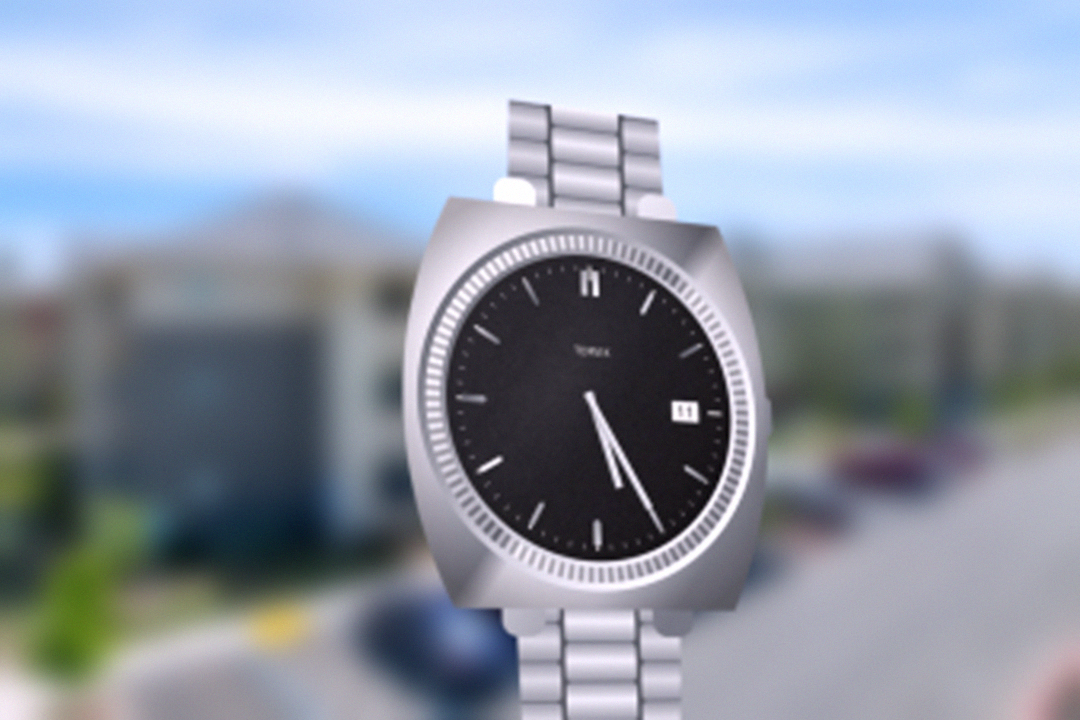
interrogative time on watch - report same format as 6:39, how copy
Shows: 5:25
